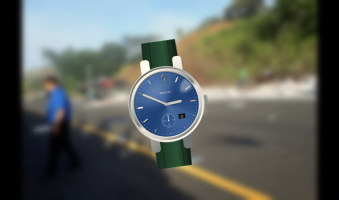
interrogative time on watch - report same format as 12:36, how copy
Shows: 2:50
